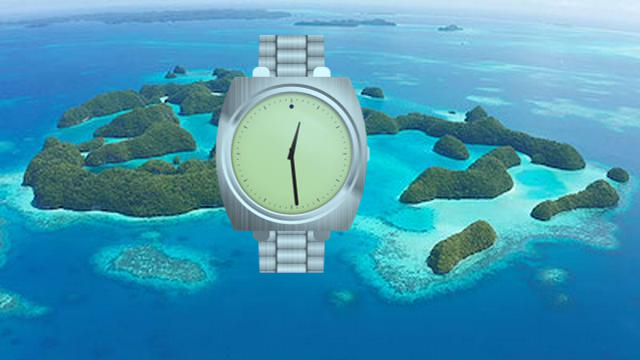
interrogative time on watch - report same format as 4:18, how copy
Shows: 12:29
